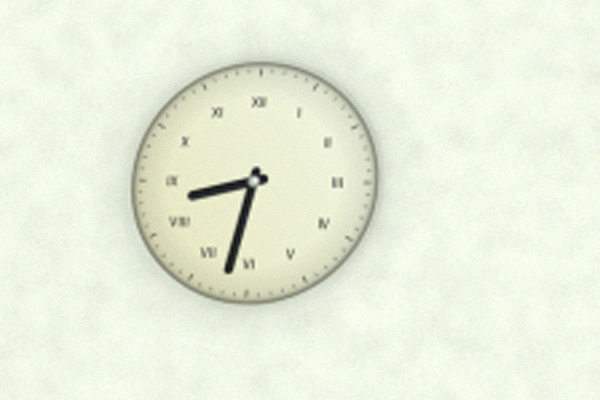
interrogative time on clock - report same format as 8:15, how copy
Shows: 8:32
